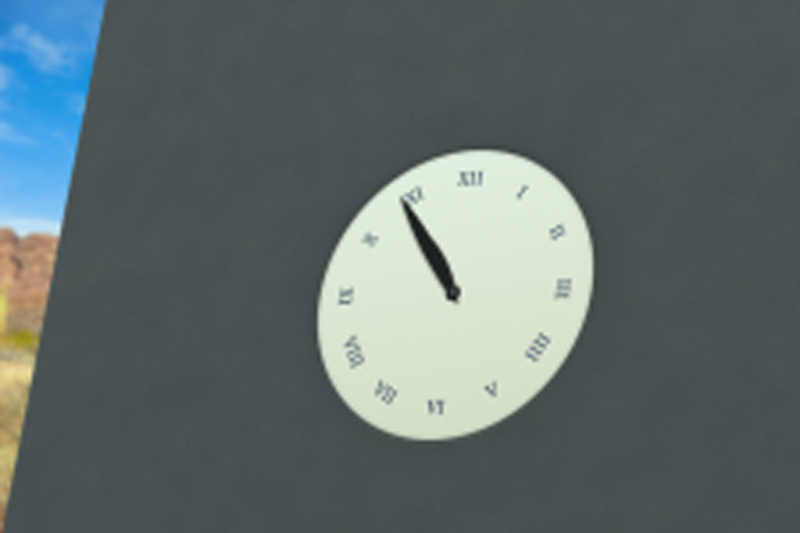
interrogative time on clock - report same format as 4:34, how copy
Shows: 10:54
